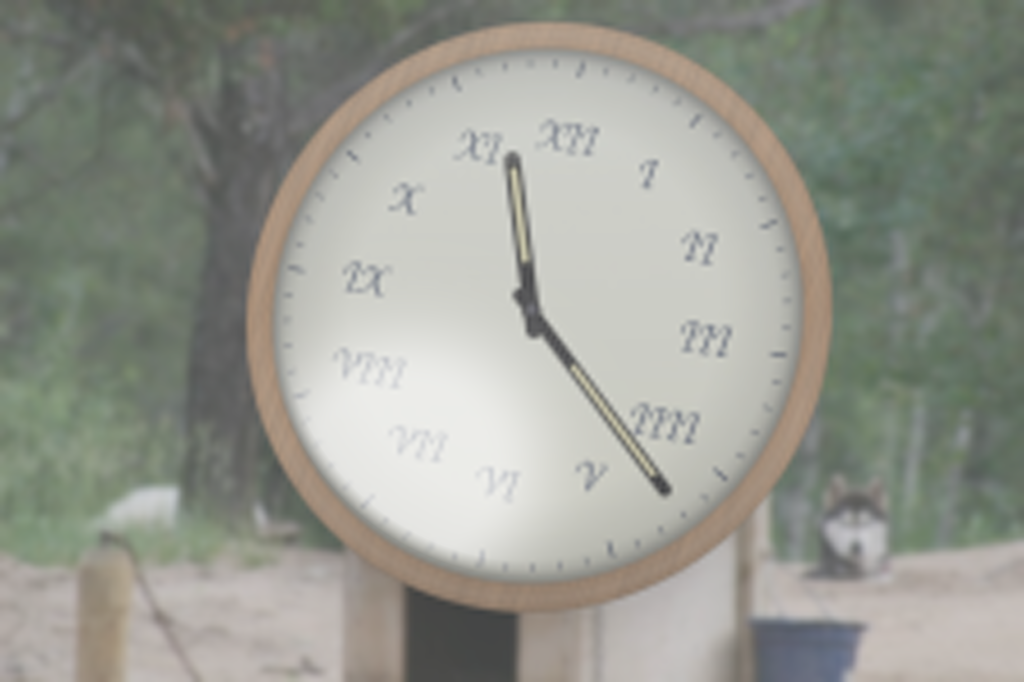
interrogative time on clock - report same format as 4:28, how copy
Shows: 11:22
